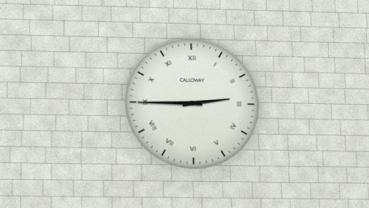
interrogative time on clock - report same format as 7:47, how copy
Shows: 2:45
